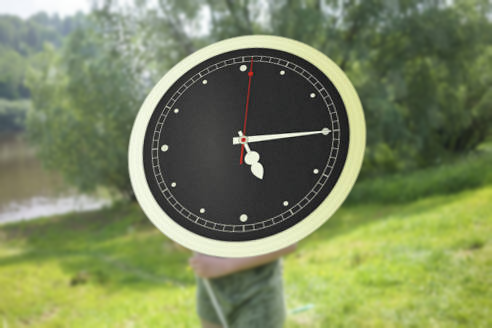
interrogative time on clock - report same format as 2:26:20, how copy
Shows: 5:15:01
